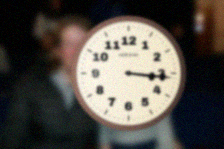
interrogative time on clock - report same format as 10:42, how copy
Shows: 3:16
